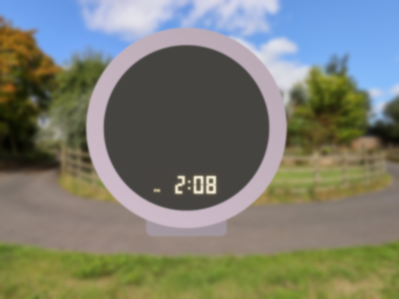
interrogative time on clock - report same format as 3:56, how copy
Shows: 2:08
